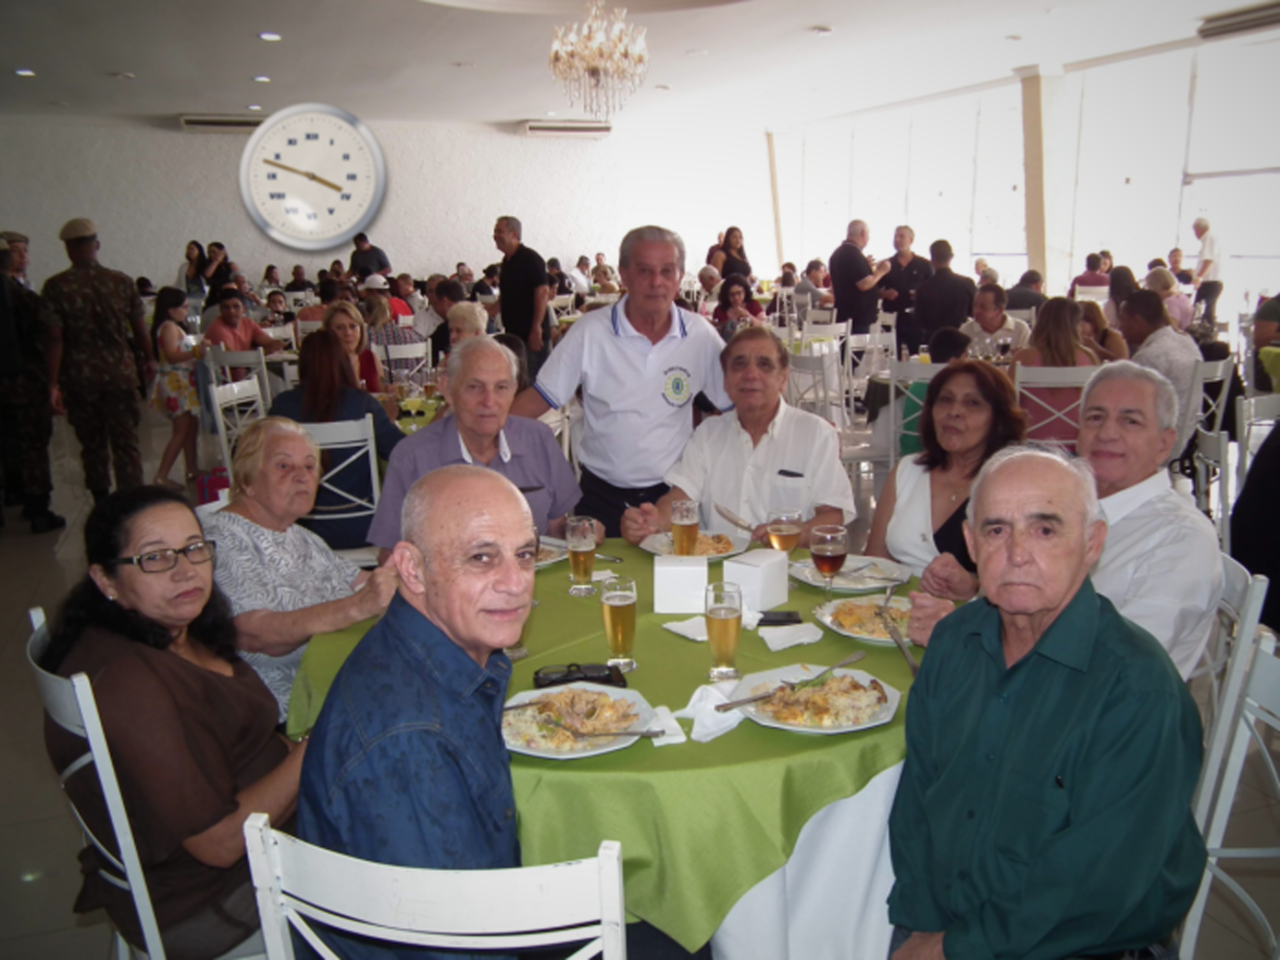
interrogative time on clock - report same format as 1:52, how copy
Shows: 3:48
